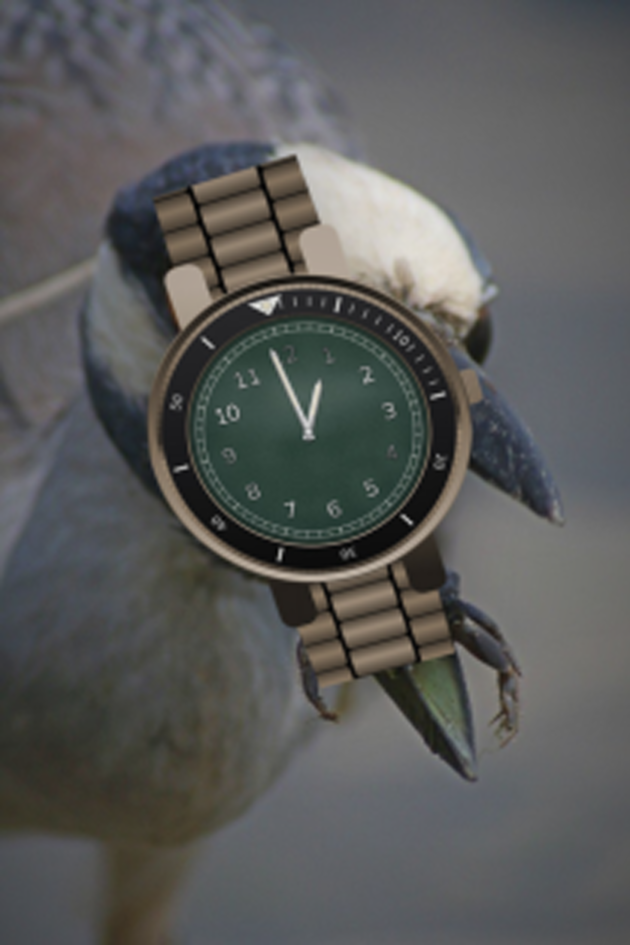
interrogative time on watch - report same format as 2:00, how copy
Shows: 12:59
